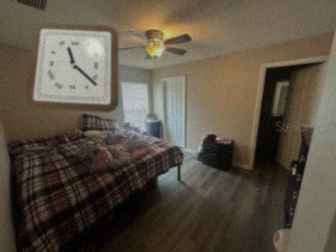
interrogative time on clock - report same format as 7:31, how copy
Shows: 11:22
